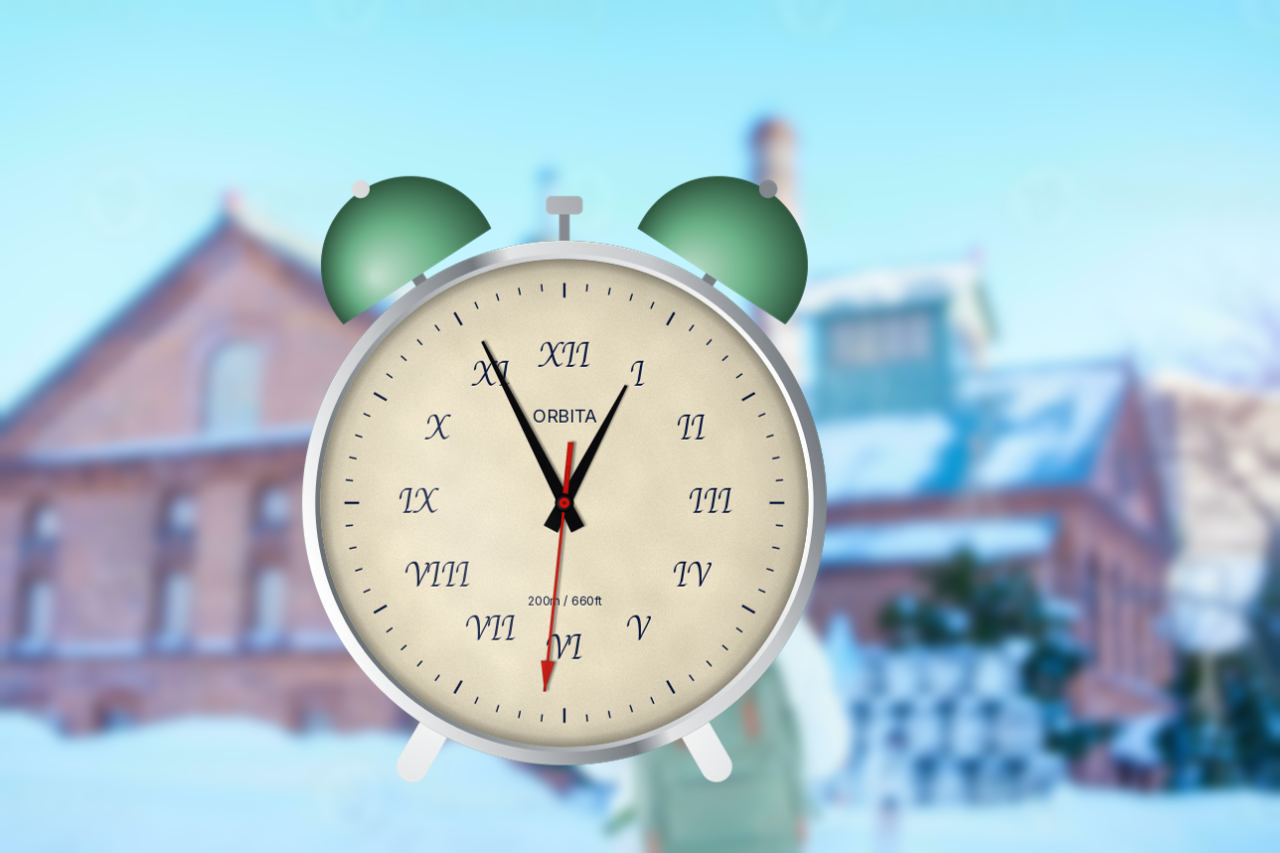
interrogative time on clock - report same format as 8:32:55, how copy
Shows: 12:55:31
